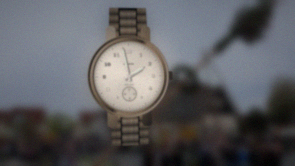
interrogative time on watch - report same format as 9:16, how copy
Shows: 1:58
